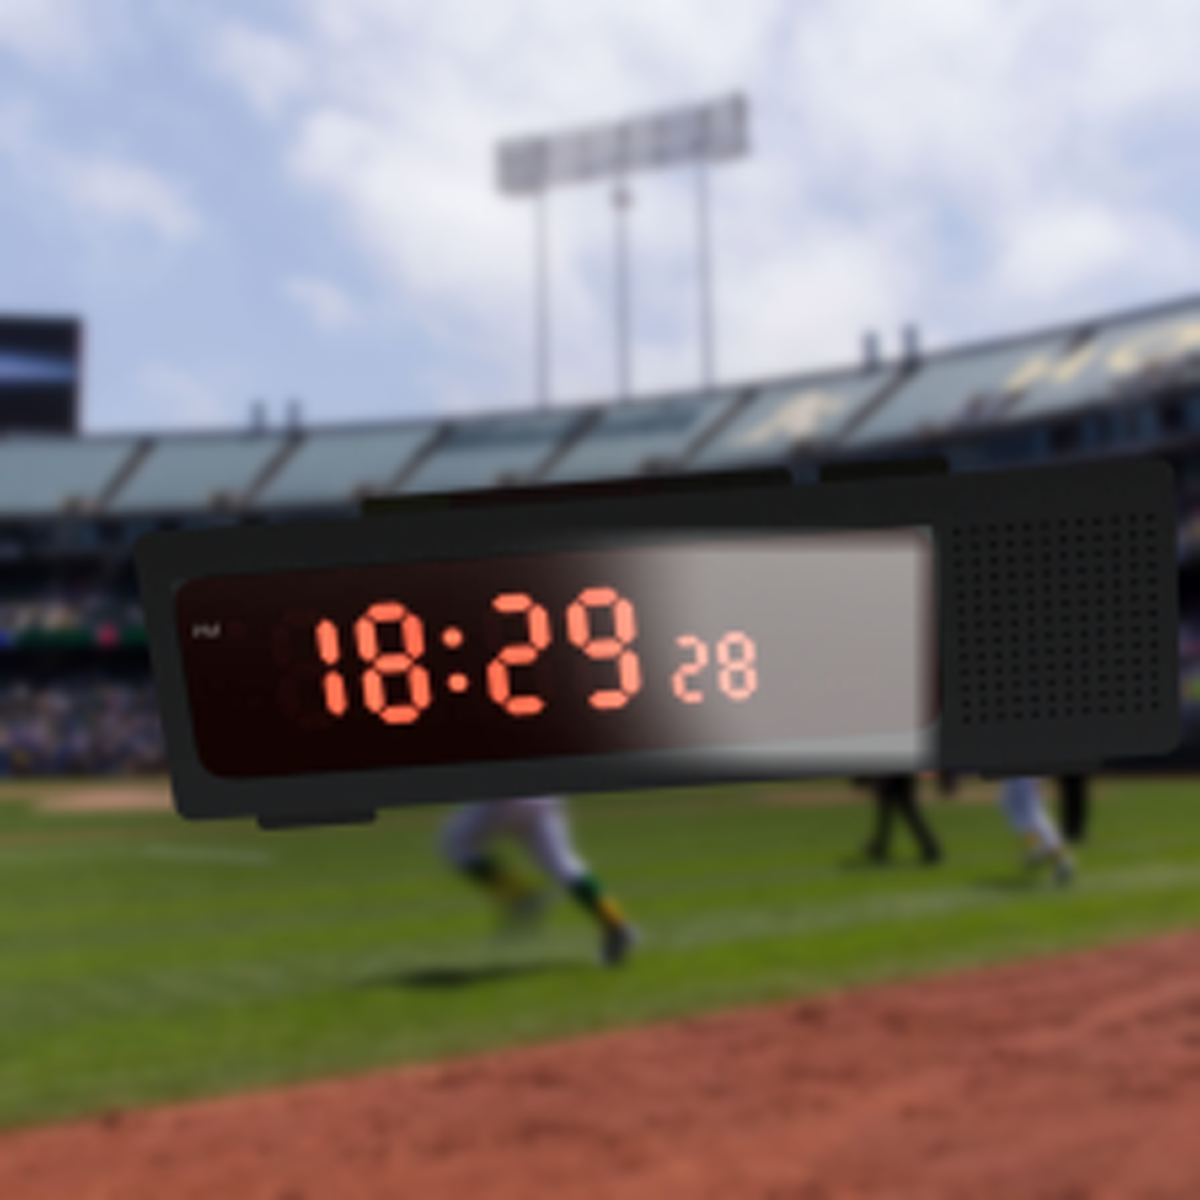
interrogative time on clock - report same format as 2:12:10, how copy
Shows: 18:29:28
